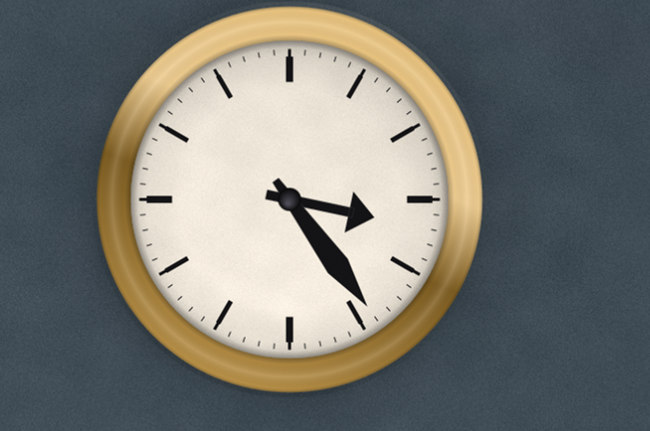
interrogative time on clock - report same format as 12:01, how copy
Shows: 3:24
